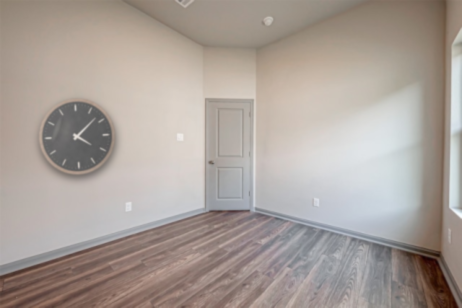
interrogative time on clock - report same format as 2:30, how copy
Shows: 4:08
